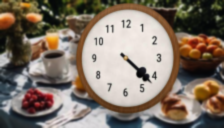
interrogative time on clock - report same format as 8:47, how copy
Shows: 4:22
